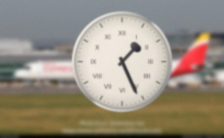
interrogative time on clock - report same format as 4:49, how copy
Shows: 1:26
